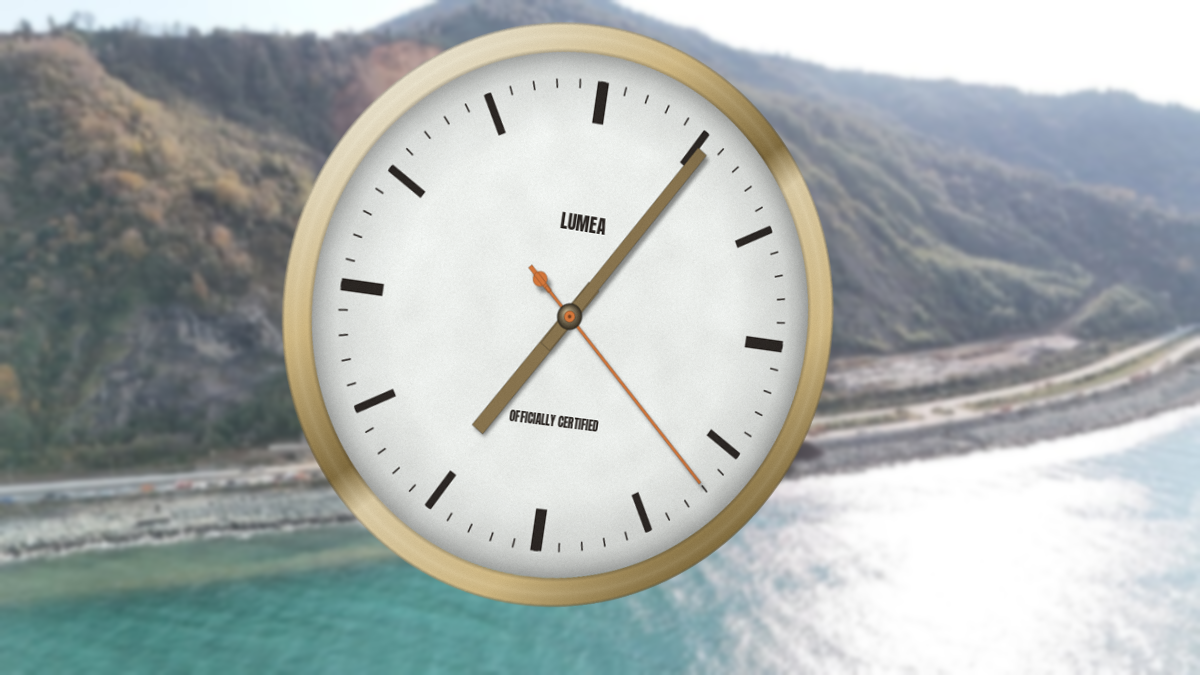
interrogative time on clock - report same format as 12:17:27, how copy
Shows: 7:05:22
